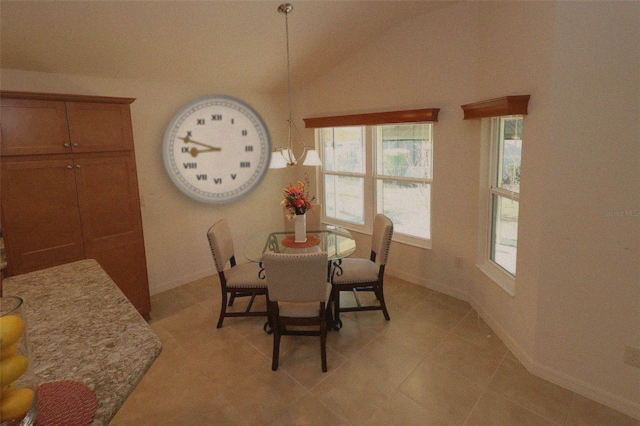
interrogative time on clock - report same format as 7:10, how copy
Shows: 8:48
